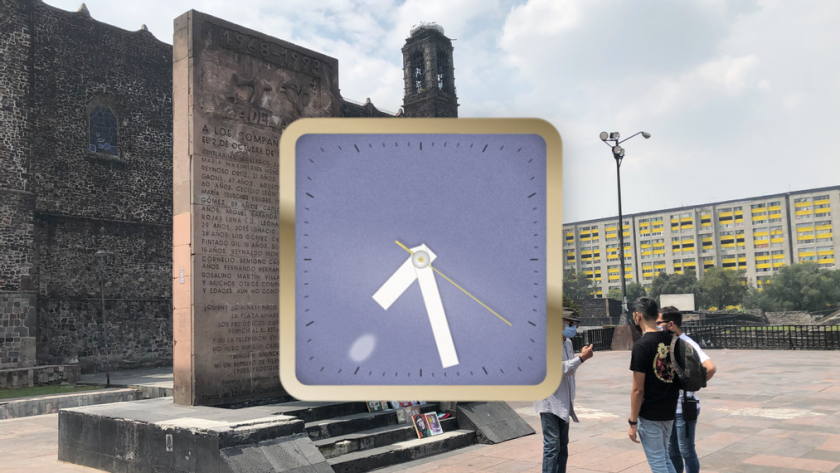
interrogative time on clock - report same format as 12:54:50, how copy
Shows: 7:27:21
